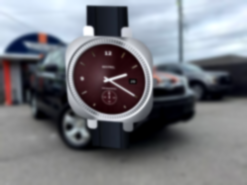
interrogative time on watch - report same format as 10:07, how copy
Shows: 2:20
